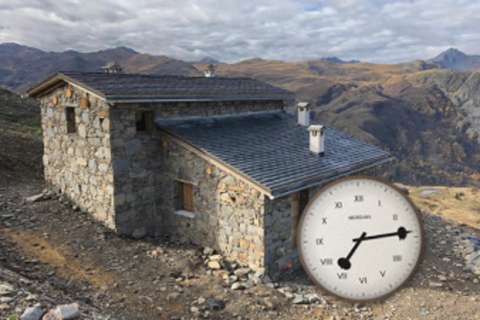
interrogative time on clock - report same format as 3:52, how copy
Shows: 7:14
